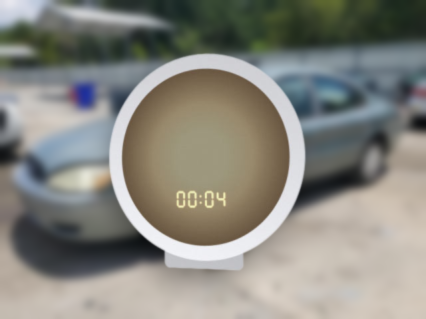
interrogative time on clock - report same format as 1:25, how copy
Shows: 0:04
